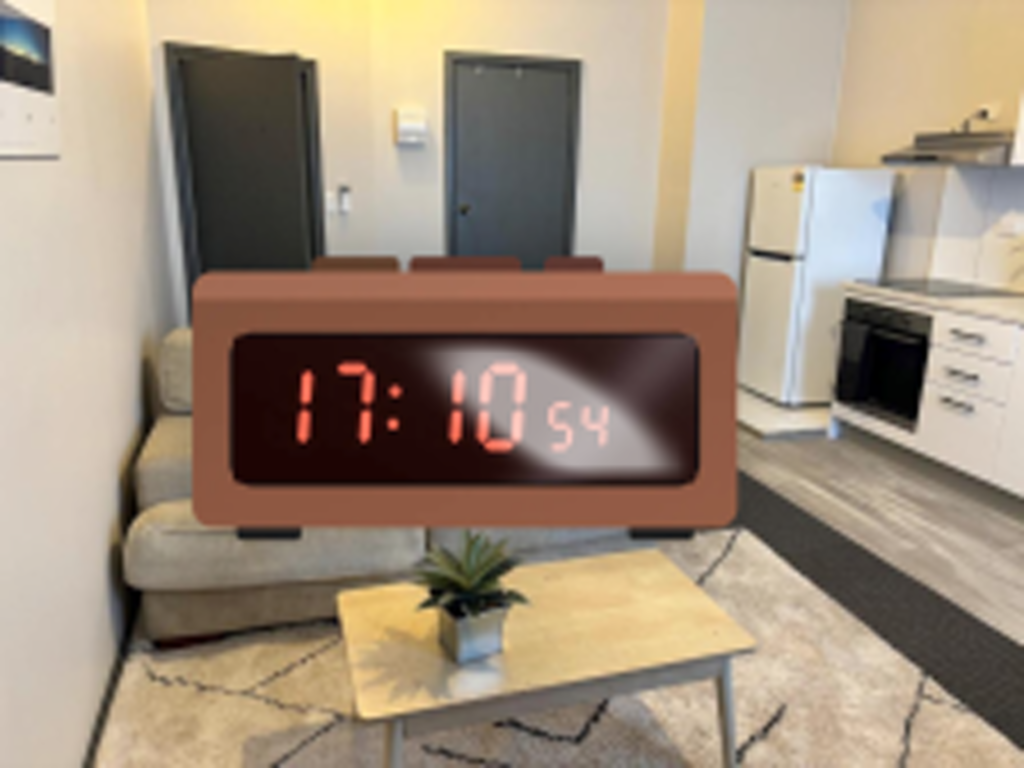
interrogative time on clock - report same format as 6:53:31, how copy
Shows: 17:10:54
